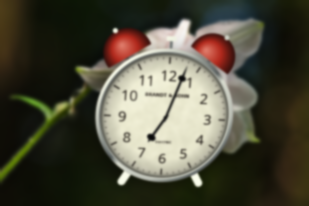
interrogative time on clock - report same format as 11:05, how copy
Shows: 7:03
